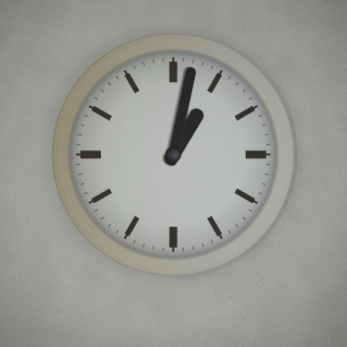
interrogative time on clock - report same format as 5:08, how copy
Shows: 1:02
